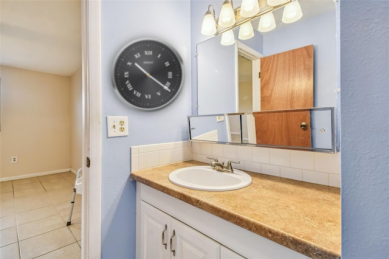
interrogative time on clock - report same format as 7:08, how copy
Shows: 10:21
